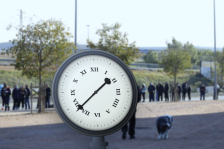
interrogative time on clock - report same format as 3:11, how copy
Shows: 1:38
